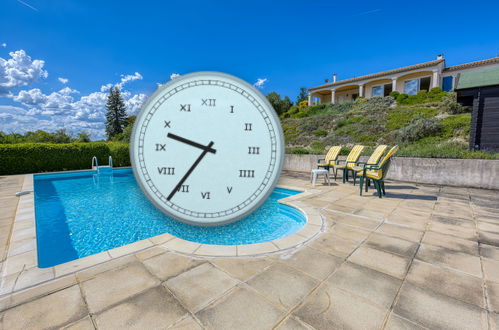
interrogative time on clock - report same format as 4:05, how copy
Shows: 9:36
